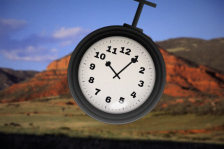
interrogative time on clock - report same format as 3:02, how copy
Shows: 10:05
